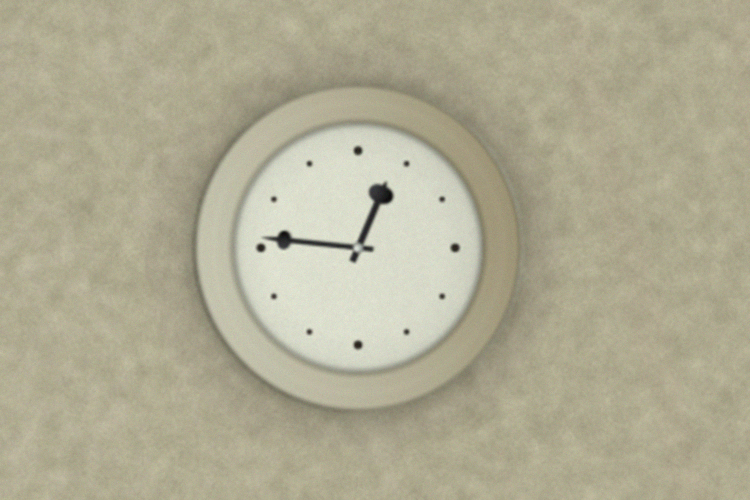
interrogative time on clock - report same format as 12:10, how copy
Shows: 12:46
